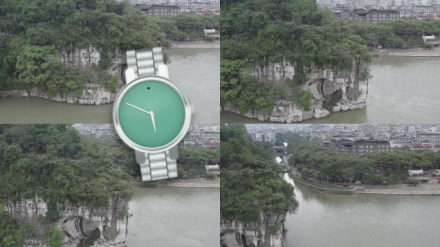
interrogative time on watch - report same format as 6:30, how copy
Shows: 5:50
